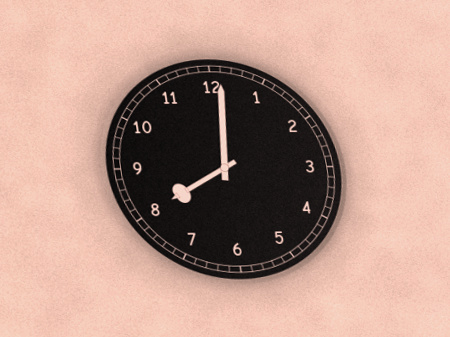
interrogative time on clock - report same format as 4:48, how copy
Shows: 8:01
